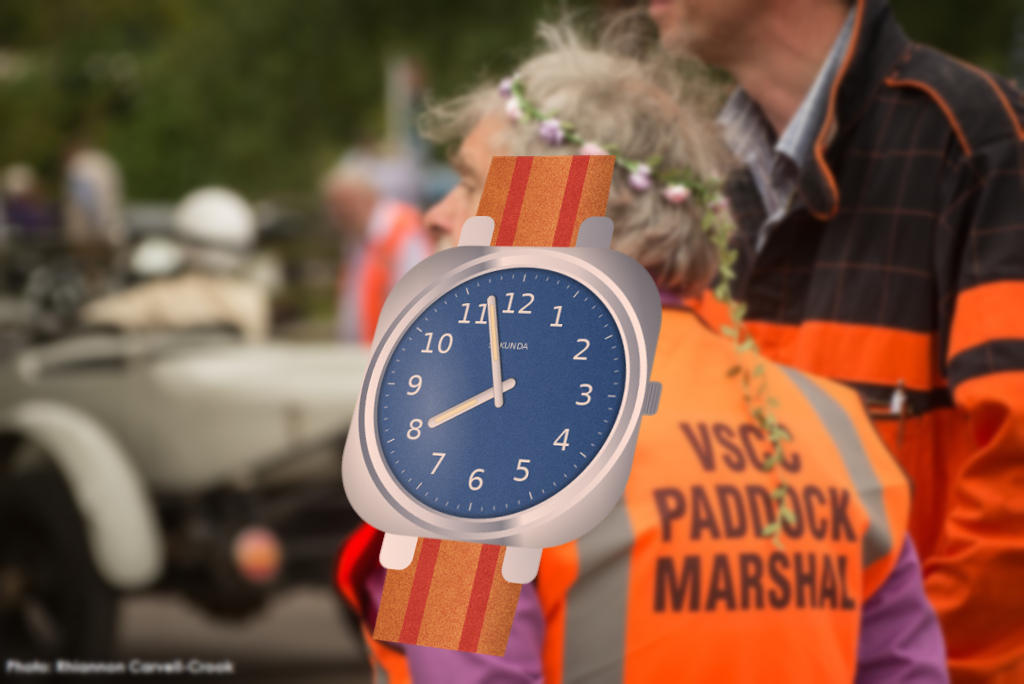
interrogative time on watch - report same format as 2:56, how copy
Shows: 7:57
